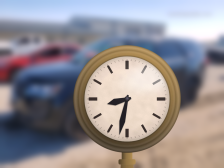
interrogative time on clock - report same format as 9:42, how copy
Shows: 8:32
